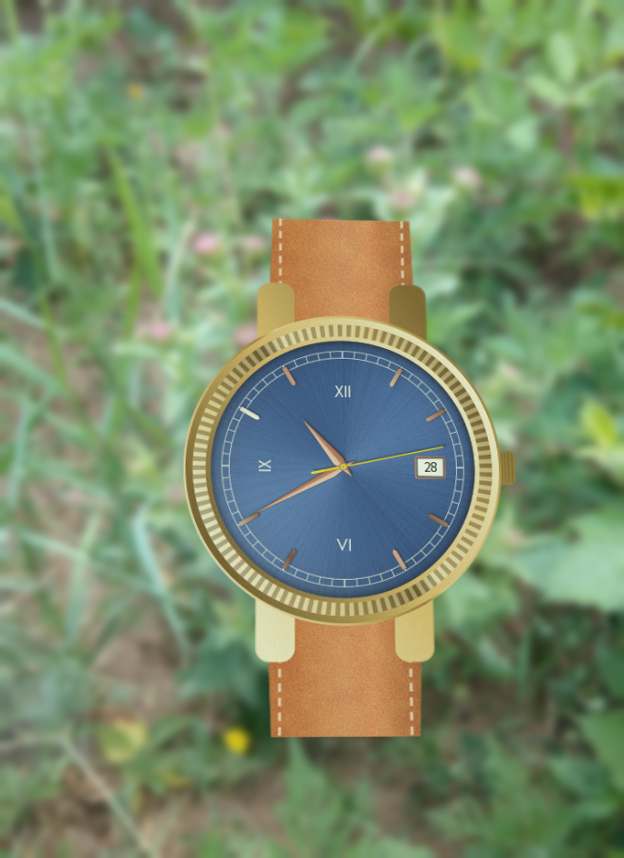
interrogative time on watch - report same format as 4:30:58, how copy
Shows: 10:40:13
